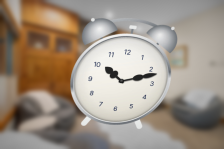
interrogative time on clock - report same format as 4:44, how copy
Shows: 10:12
